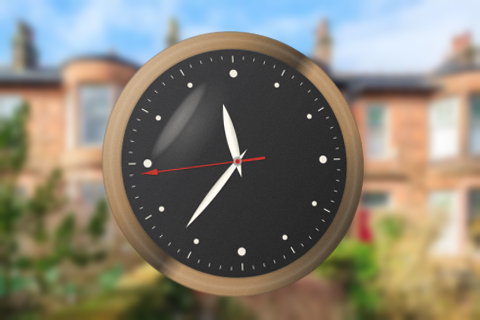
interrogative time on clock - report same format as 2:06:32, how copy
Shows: 11:36:44
